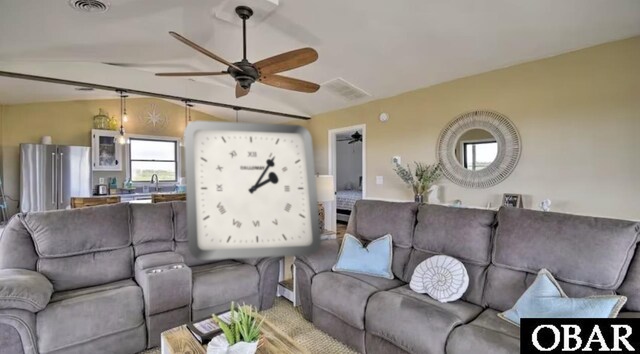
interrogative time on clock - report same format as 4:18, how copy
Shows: 2:06
